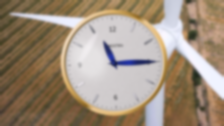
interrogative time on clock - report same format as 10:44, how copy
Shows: 11:15
